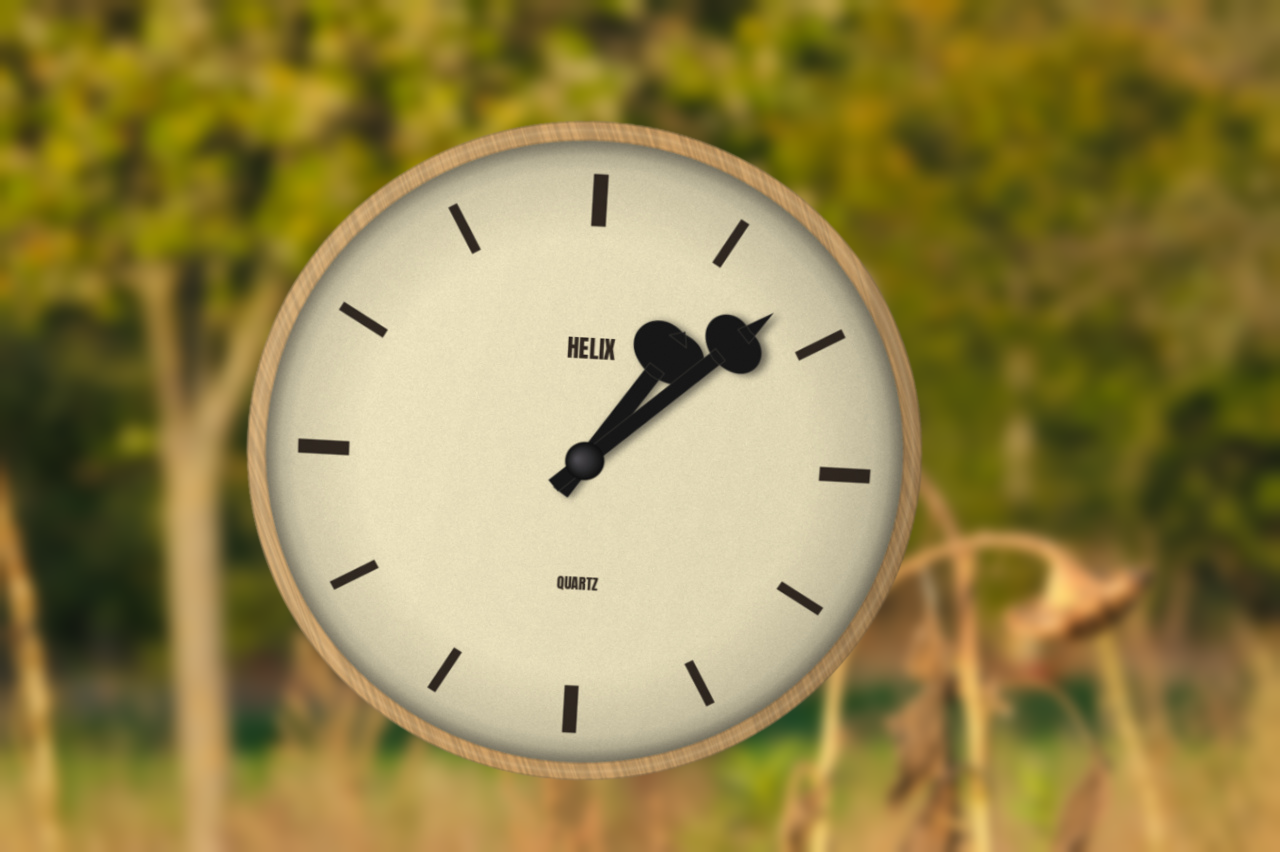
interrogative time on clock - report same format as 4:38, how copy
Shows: 1:08
